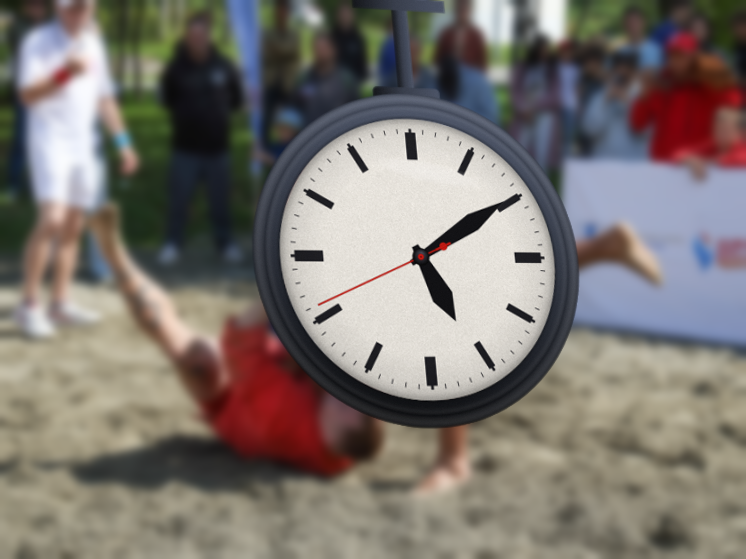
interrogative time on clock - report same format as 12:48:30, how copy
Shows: 5:09:41
